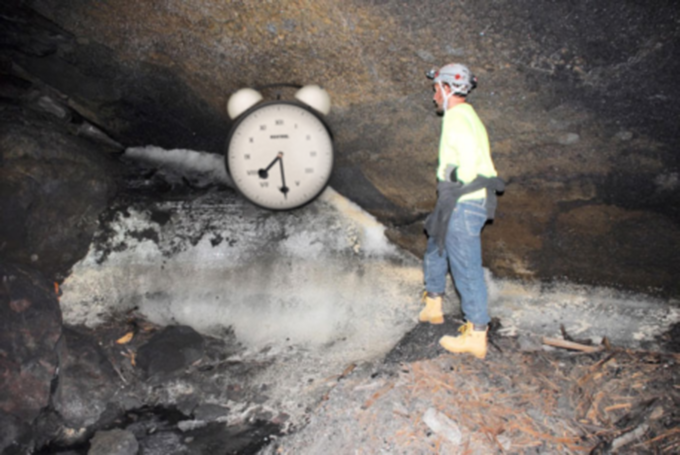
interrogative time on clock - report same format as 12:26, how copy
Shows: 7:29
